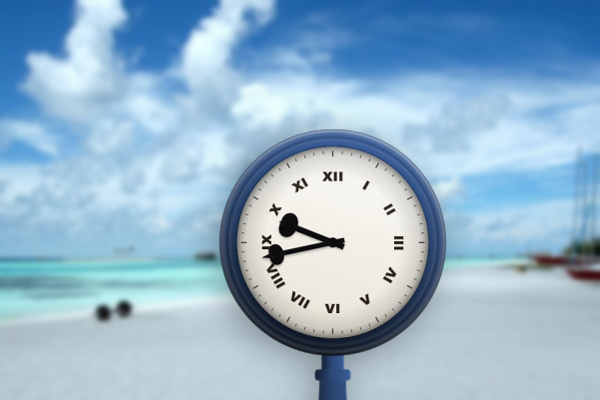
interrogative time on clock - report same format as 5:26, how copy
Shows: 9:43
